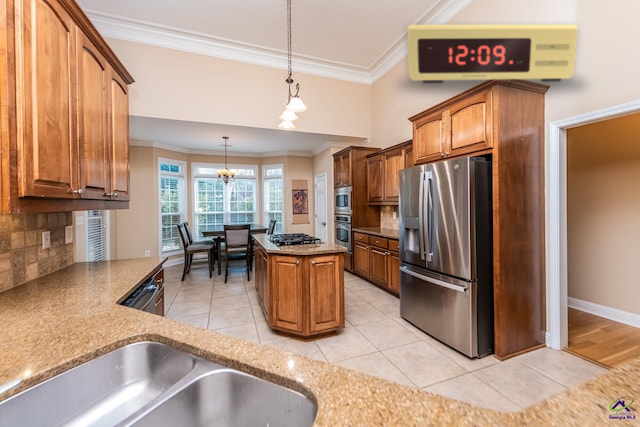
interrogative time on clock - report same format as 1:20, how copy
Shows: 12:09
